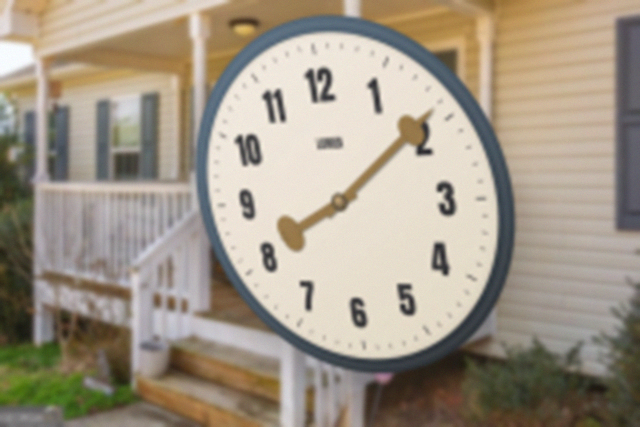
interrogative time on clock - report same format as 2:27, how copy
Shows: 8:09
